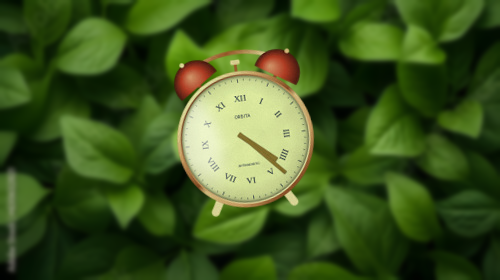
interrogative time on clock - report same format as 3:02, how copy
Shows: 4:23
